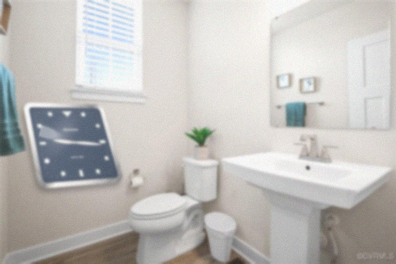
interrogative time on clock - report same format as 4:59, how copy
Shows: 9:16
